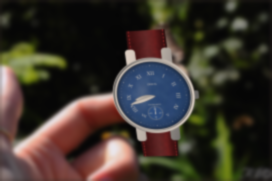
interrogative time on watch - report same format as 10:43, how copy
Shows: 8:42
